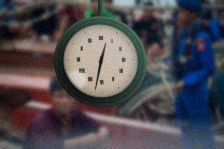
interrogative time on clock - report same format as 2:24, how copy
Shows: 12:32
